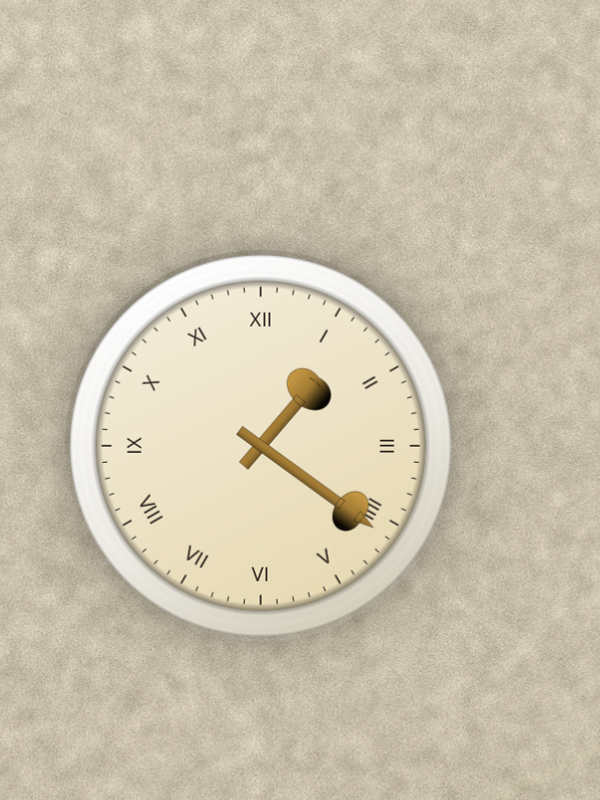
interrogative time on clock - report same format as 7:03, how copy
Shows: 1:21
